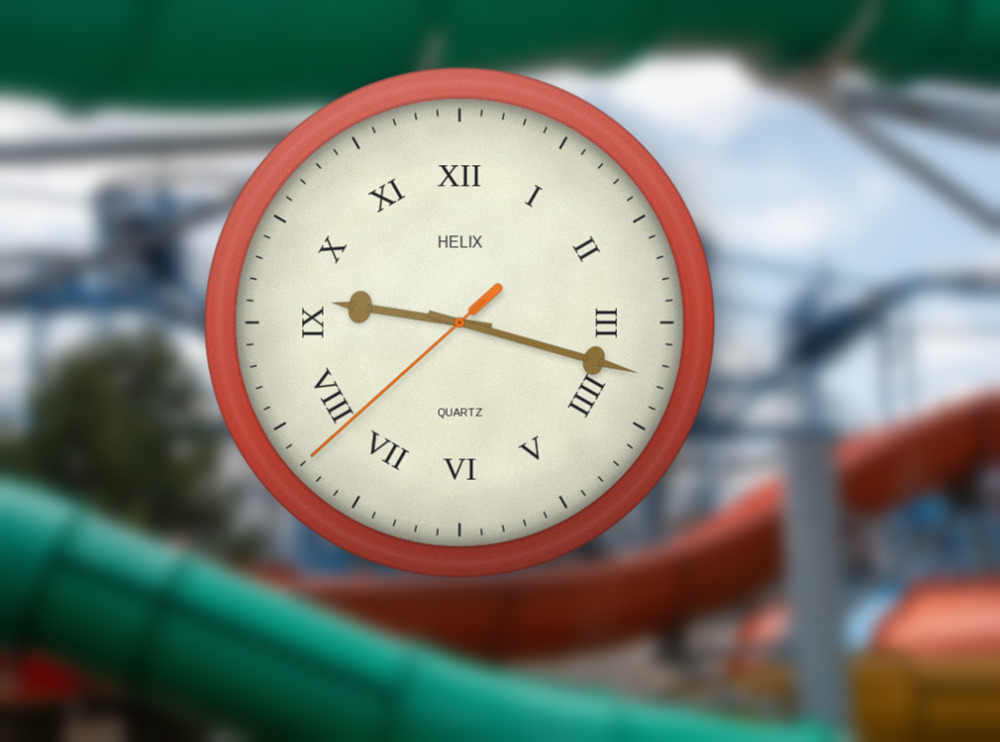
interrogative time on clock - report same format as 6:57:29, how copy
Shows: 9:17:38
